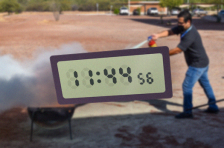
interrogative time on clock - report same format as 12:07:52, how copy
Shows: 11:44:56
